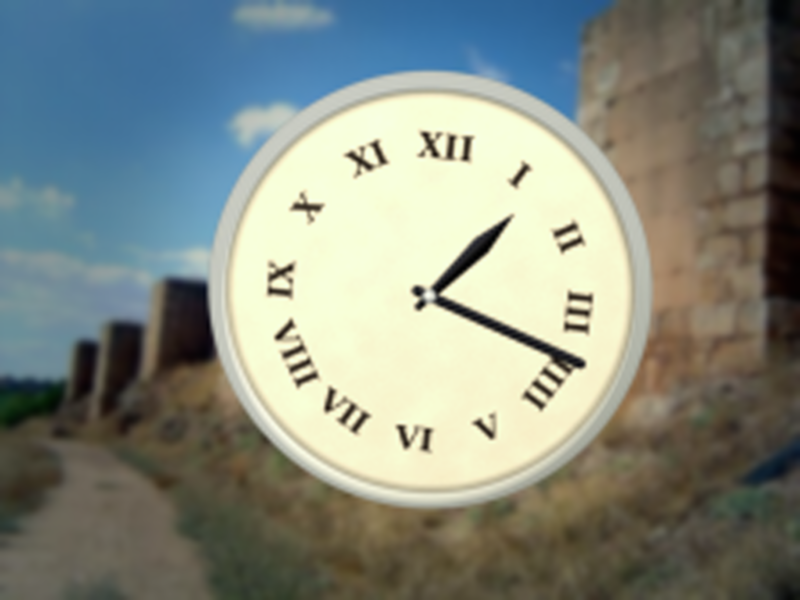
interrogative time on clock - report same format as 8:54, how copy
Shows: 1:18
